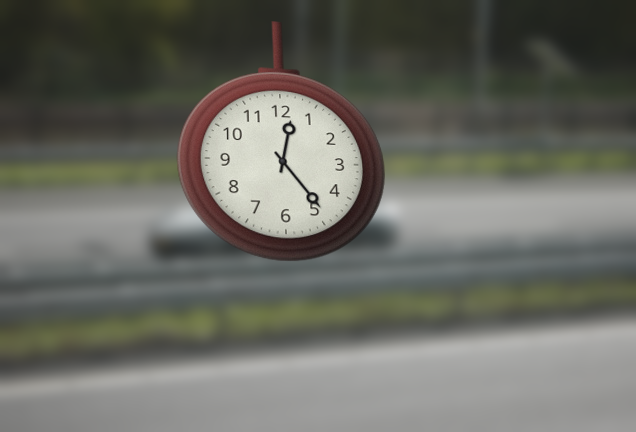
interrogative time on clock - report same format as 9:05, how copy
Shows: 12:24
